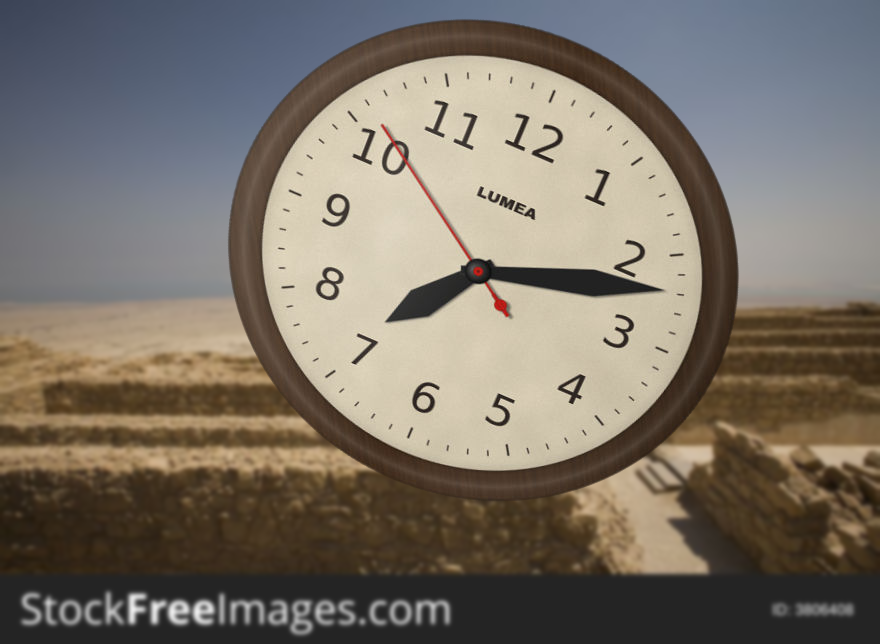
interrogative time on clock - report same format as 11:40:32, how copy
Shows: 7:11:51
